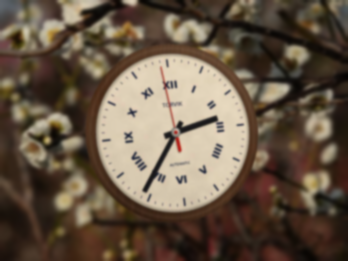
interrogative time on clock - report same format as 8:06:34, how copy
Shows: 2:35:59
